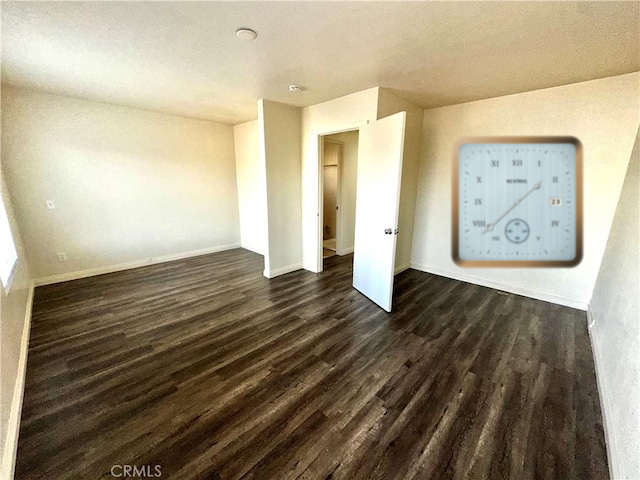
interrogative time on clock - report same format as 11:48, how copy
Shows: 1:38
